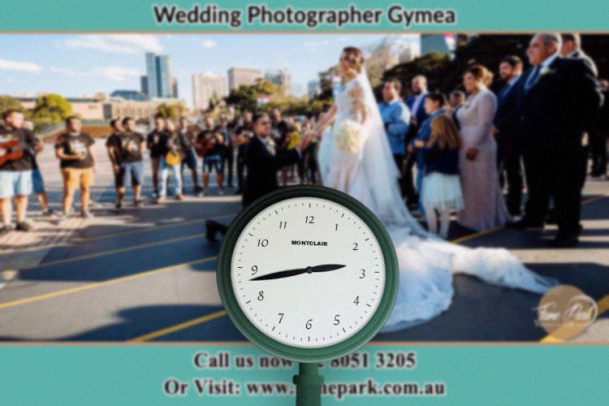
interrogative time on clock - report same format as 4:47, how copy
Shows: 2:43
